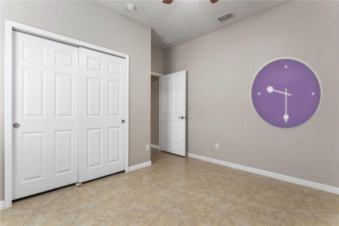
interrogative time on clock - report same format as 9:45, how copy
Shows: 9:30
